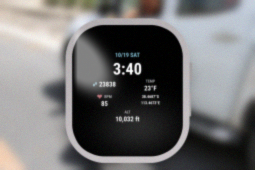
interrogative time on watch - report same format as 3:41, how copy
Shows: 3:40
